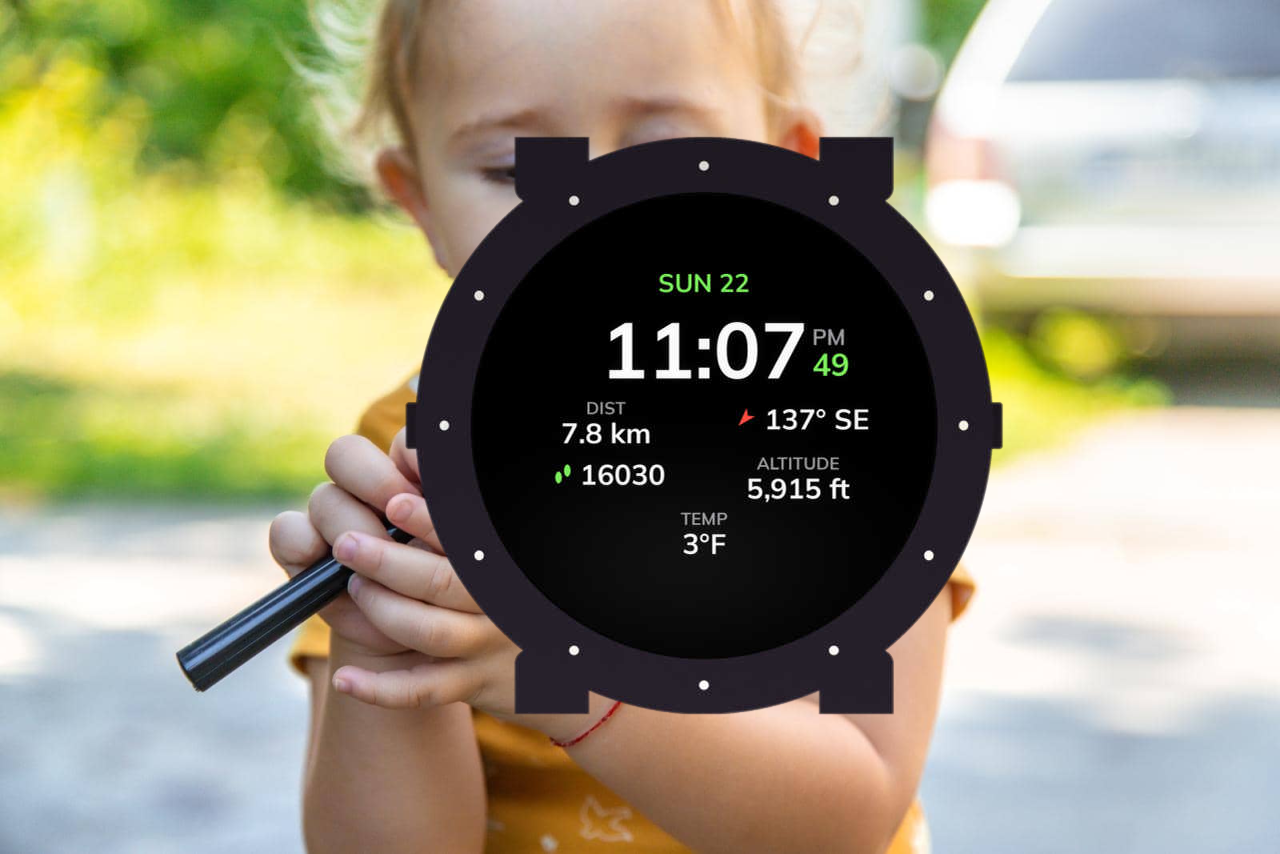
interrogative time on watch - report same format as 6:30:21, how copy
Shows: 11:07:49
